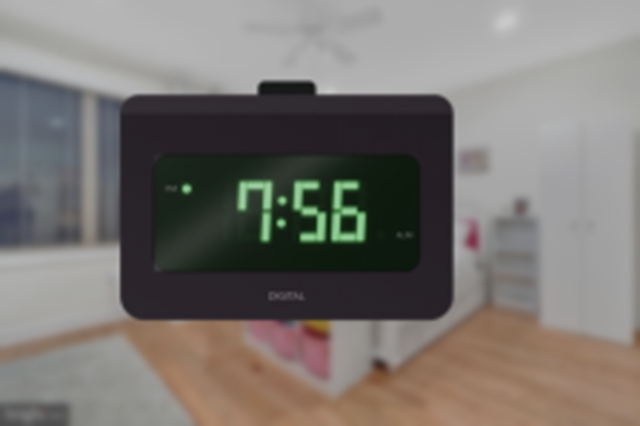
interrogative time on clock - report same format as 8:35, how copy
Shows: 7:56
